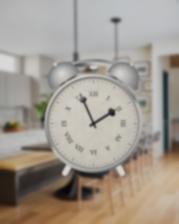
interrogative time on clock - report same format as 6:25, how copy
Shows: 1:56
